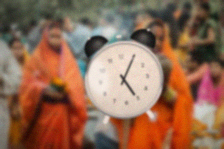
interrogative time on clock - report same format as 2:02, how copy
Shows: 5:05
